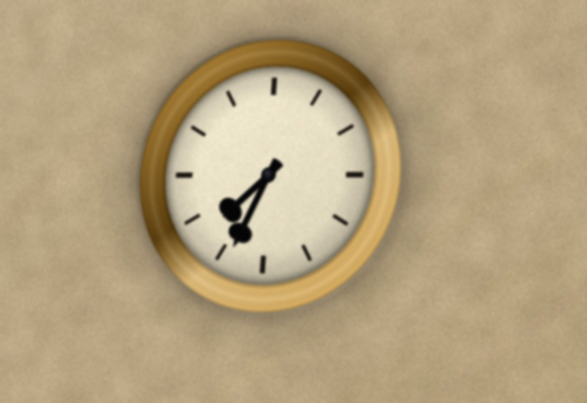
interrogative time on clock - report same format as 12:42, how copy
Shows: 7:34
